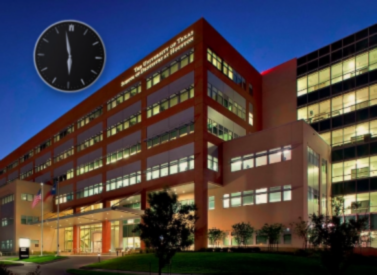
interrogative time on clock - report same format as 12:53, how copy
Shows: 5:58
